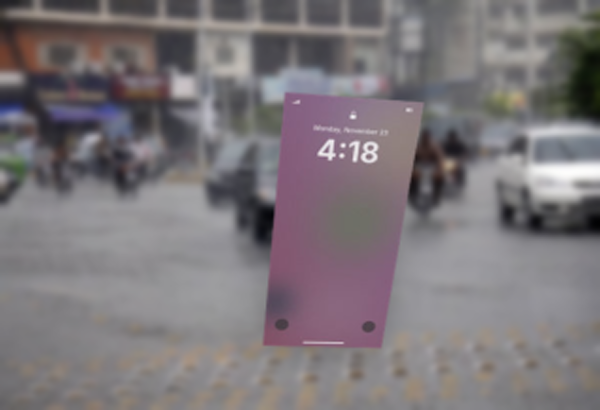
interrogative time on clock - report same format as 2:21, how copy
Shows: 4:18
